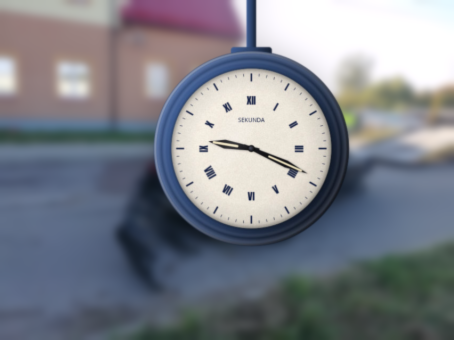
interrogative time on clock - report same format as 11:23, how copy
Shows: 9:19
